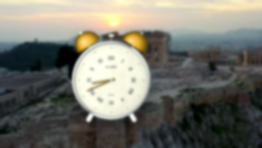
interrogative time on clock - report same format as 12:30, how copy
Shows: 8:41
